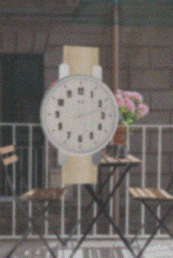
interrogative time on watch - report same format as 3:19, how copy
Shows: 5:12
